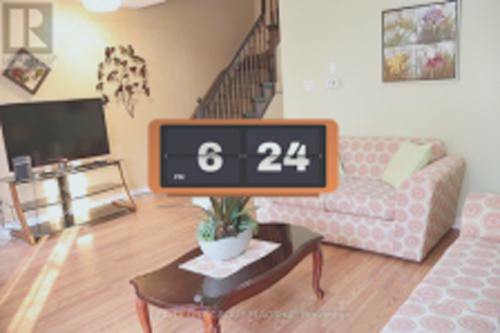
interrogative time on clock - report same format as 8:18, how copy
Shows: 6:24
